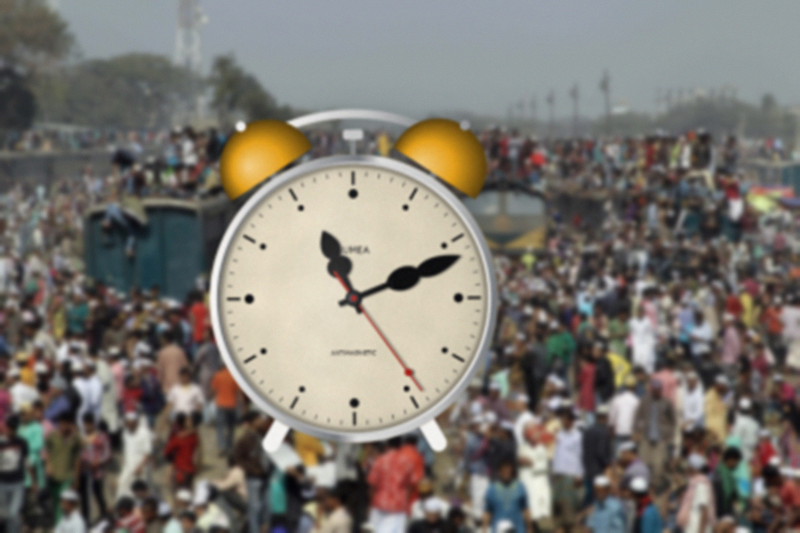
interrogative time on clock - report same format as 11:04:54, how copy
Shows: 11:11:24
